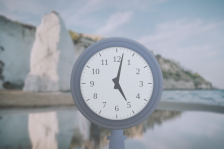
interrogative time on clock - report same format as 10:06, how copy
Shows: 5:02
